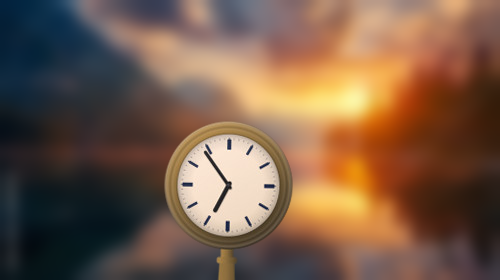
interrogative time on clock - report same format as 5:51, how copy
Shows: 6:54
